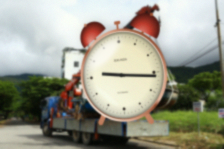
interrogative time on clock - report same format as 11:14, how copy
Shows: 9:16
